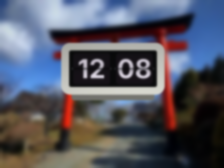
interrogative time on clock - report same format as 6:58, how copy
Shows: 12:08
